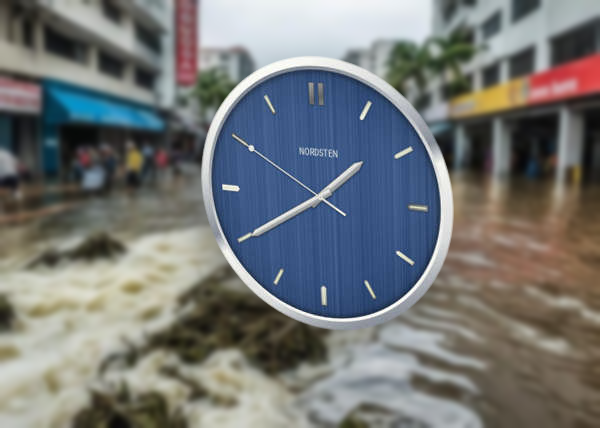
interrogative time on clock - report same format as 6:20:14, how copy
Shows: 1:39:50
